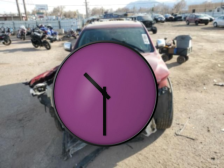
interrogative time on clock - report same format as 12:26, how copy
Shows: 10:30
